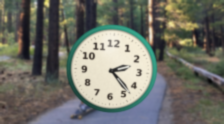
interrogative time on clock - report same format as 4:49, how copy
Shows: 2:23
